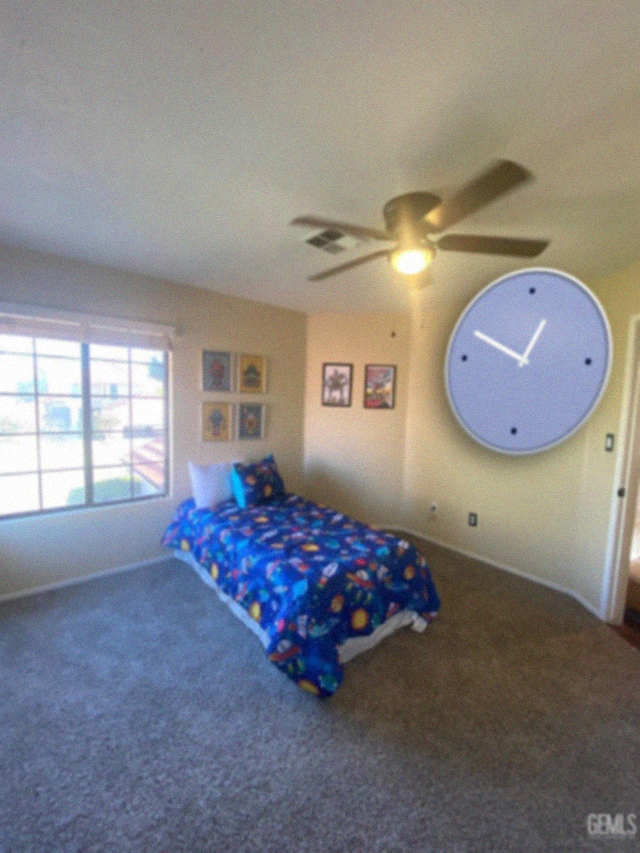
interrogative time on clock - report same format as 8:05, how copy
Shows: 12:49
